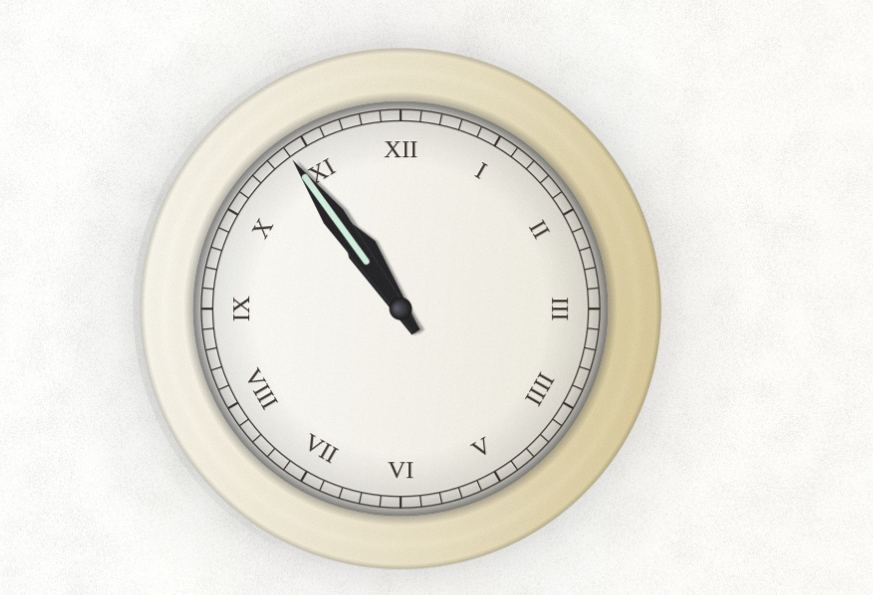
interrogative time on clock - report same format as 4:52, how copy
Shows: 10:54
